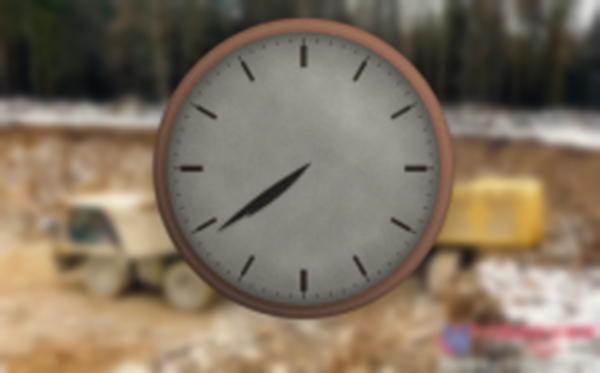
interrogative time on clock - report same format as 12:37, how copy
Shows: 7:39
